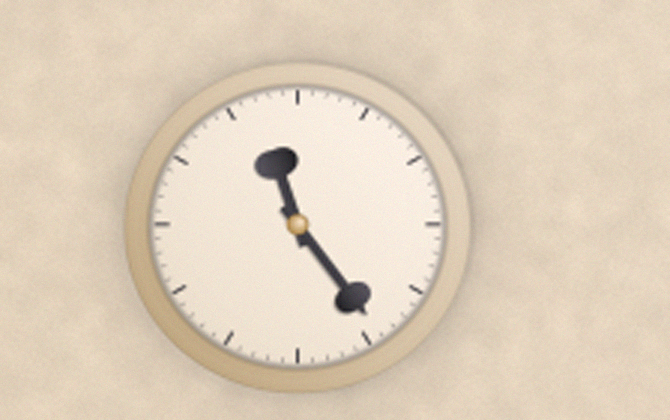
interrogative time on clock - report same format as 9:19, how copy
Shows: 11:24
